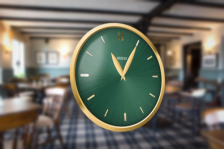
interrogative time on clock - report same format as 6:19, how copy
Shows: 11:05
